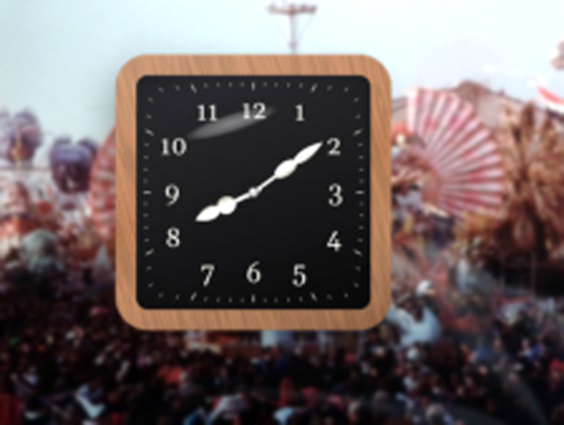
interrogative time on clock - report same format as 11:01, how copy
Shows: 8:09
